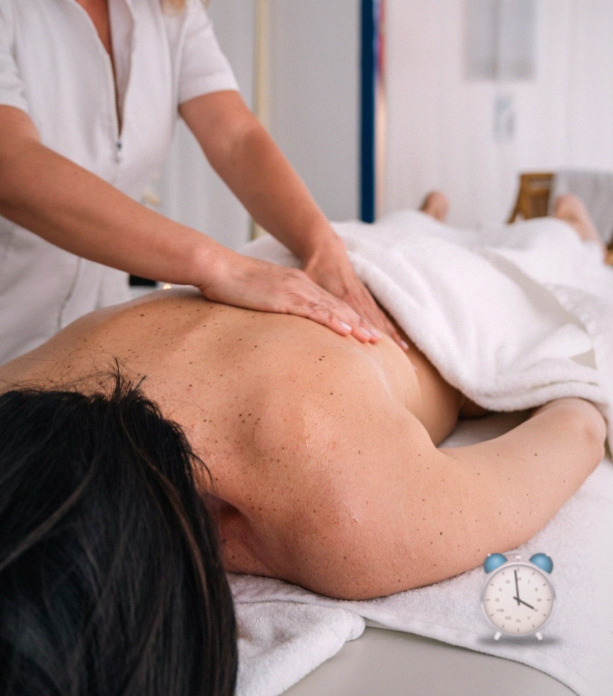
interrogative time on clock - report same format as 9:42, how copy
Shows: 3:59
